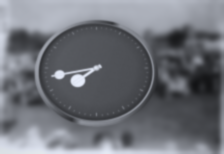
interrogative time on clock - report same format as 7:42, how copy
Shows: 7:43
